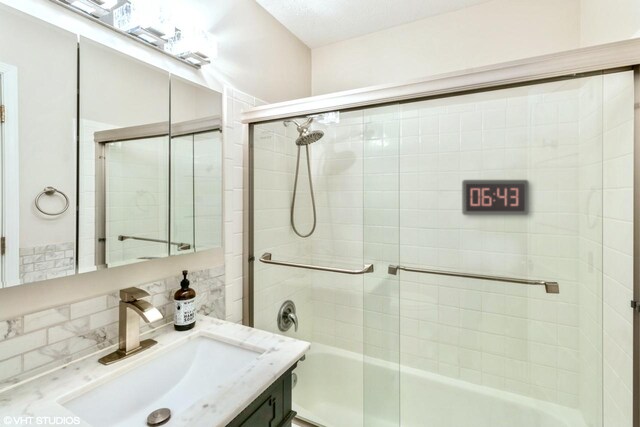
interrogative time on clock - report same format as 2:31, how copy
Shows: 6:43
